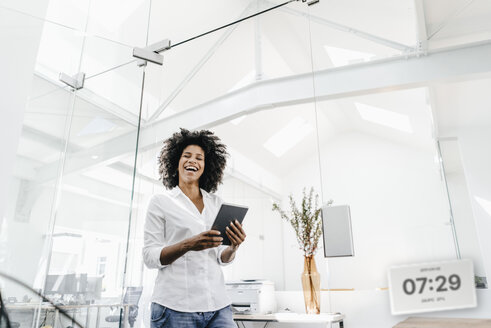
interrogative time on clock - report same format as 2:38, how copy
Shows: 7:29
